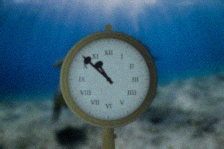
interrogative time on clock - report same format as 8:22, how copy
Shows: 10:52
